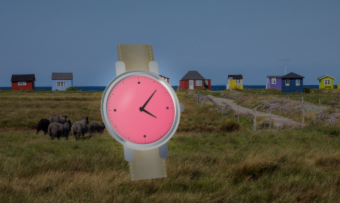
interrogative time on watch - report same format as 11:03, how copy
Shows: 4:07
